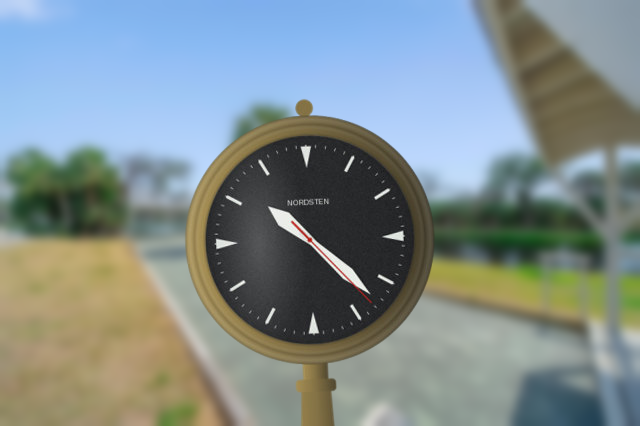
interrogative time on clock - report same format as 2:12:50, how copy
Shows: 10:22:23
